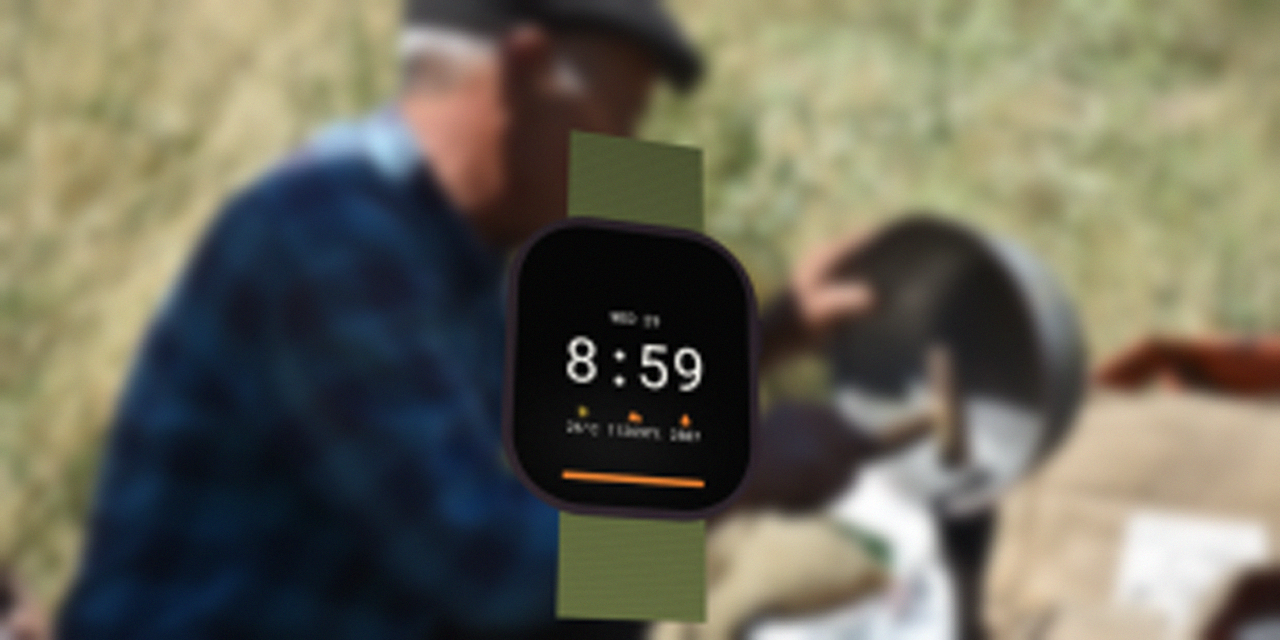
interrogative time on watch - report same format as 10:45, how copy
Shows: 8:59
